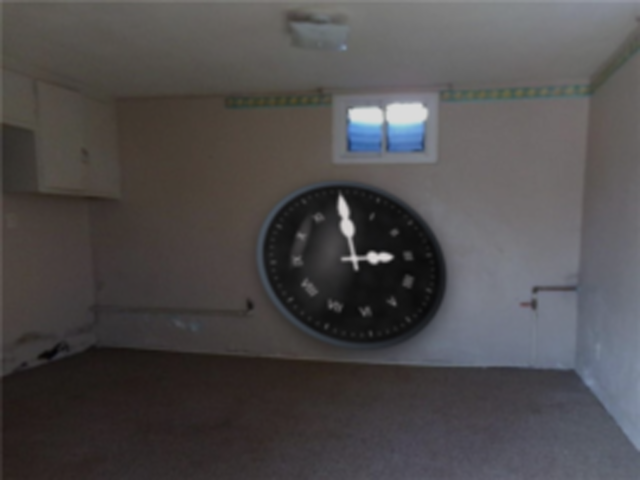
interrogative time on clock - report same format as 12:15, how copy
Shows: 3:00
